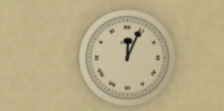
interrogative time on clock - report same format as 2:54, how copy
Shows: 12:04
